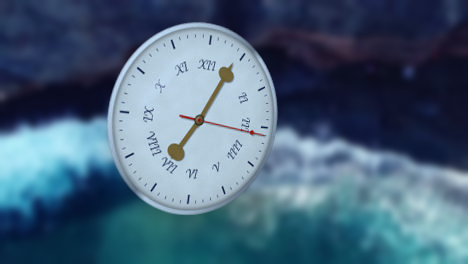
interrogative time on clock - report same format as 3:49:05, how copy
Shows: 7:04:16
